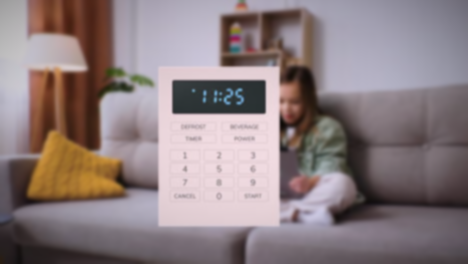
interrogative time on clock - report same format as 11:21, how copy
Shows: 11:25
